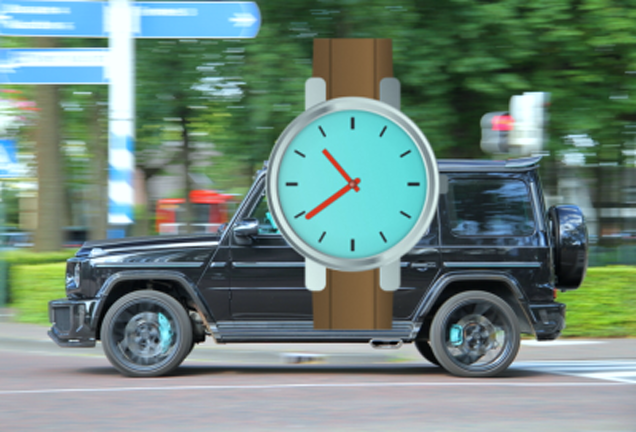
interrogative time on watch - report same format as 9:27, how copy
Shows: 10:39
